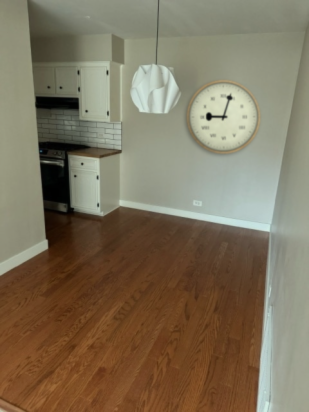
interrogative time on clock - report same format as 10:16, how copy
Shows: 9:03
